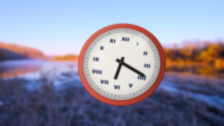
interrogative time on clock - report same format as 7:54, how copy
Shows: 6:19
